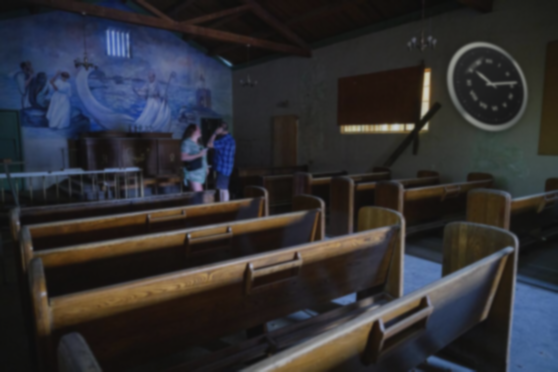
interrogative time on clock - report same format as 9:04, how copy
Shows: 10:14
